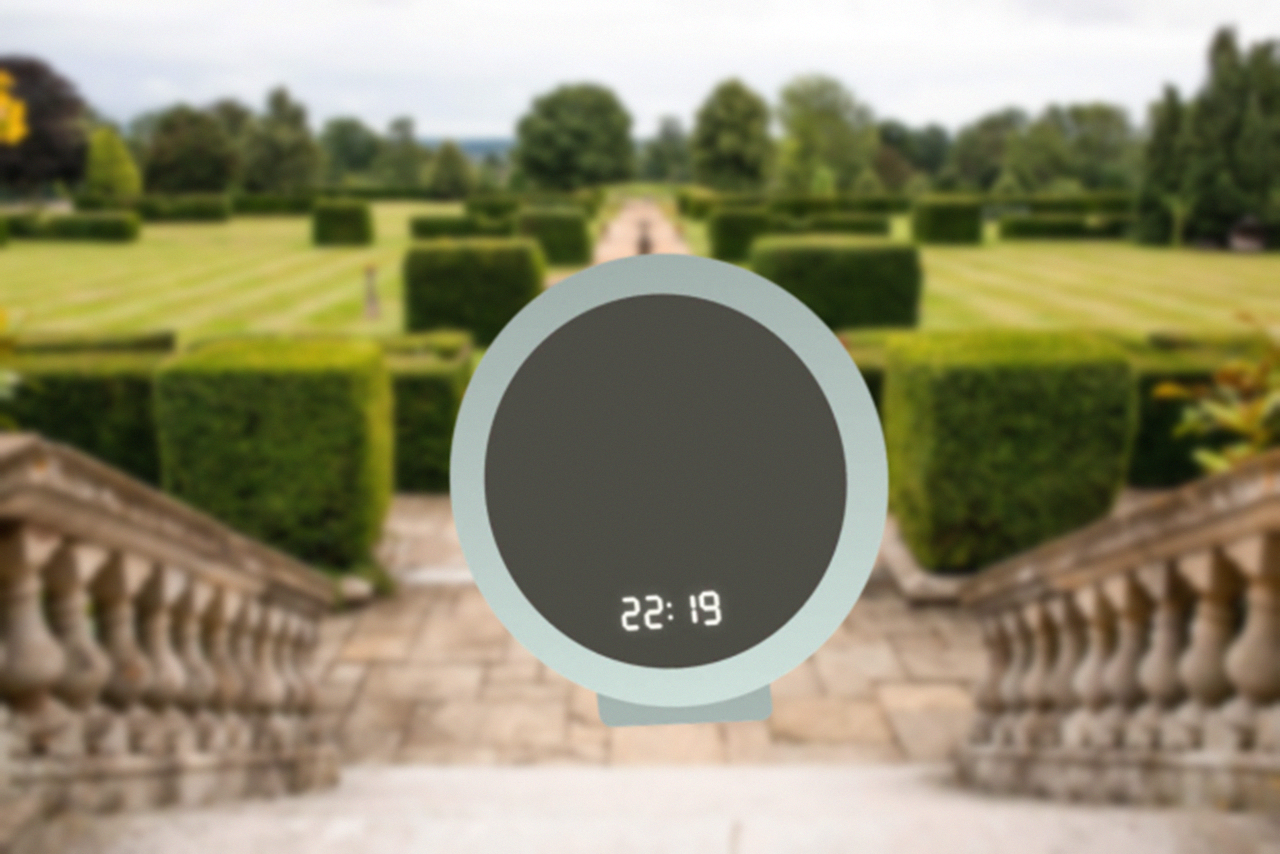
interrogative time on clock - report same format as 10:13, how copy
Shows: 22:19
